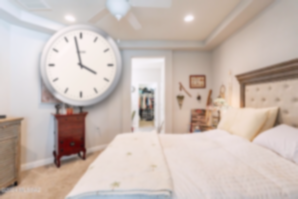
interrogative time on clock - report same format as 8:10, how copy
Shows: 3:58
